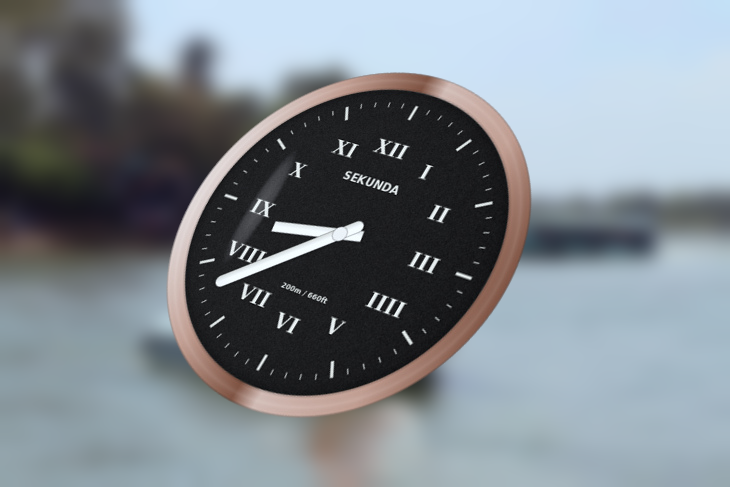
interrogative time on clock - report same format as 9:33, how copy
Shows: 8:38
